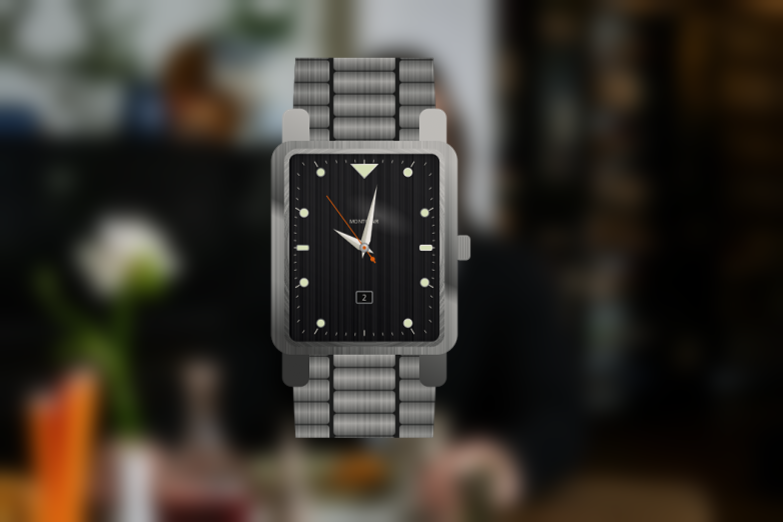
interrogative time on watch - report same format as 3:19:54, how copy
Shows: 10:01:54
